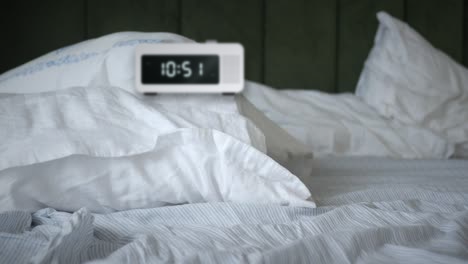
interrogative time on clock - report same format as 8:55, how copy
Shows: 10:51
